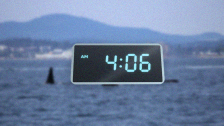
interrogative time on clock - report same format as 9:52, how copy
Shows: 4:06
